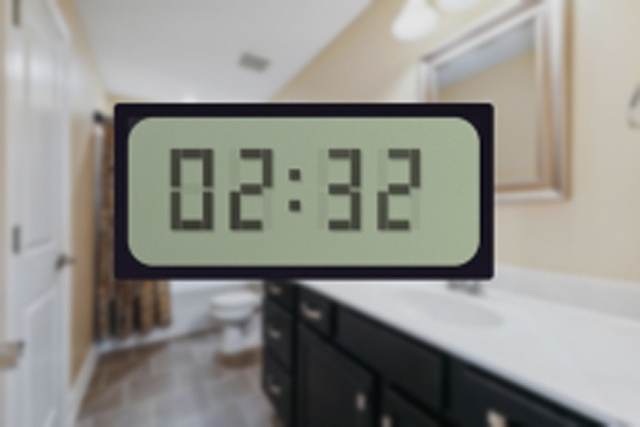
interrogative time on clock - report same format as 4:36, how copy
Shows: 2:32
